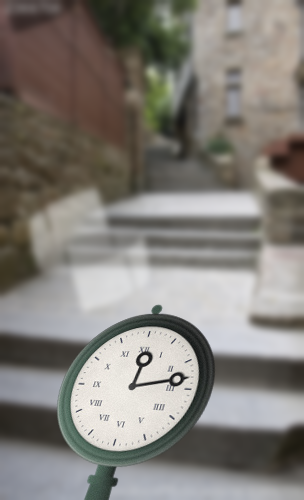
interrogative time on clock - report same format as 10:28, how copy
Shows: 12:13
